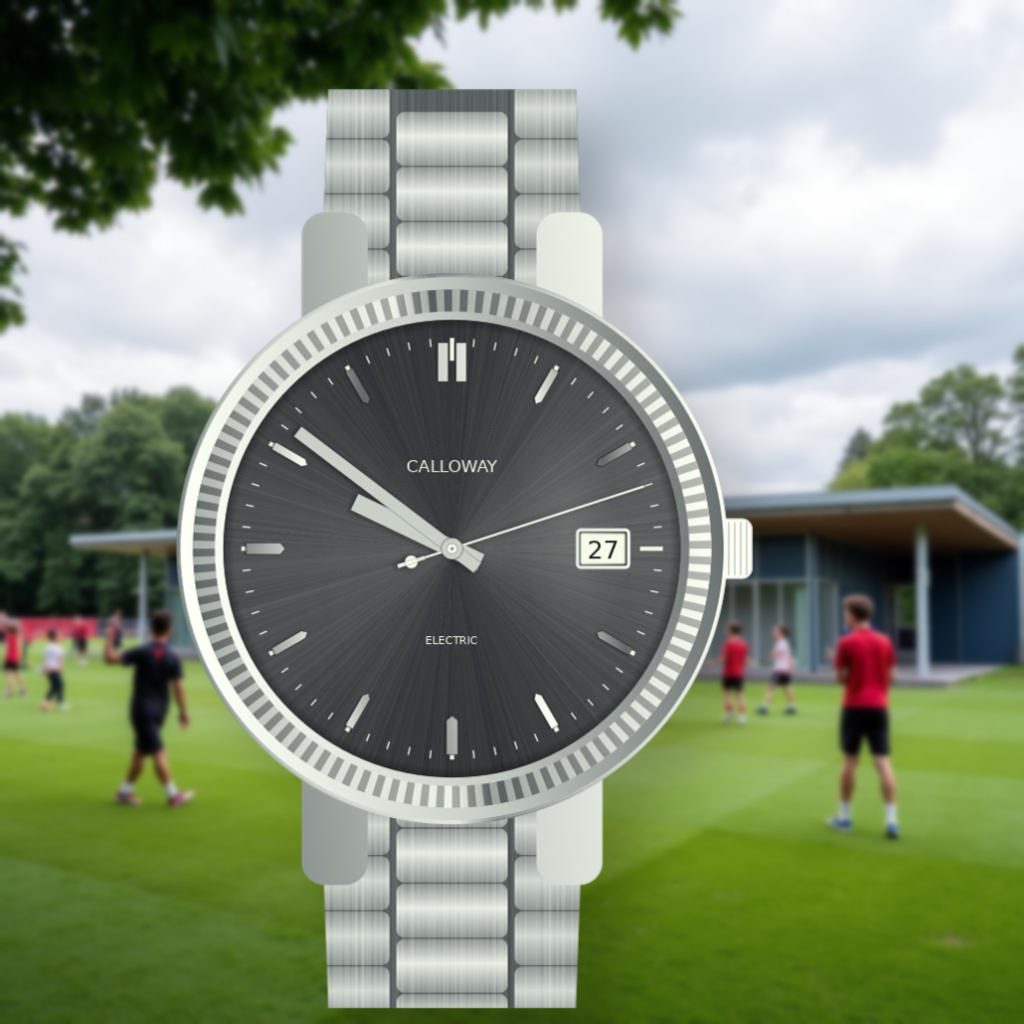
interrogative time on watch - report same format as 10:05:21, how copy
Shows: 9:51:12
